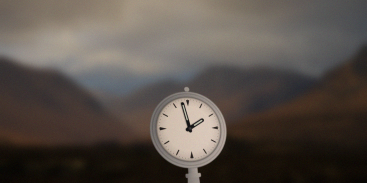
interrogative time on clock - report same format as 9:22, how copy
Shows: 1:58
